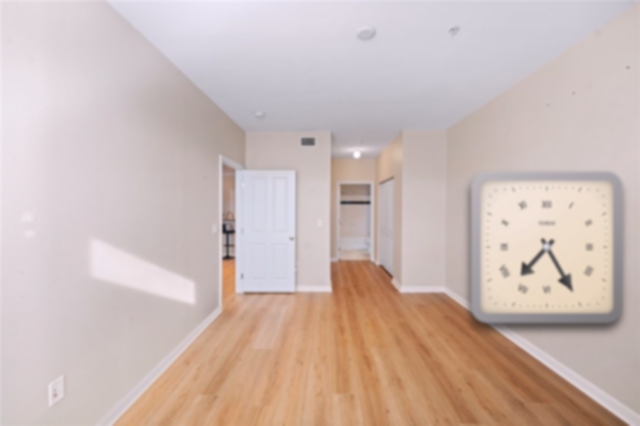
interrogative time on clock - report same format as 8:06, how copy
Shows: 7:25
